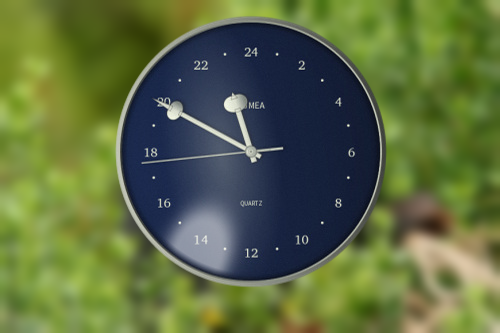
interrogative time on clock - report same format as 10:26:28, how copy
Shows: 22:49:44
